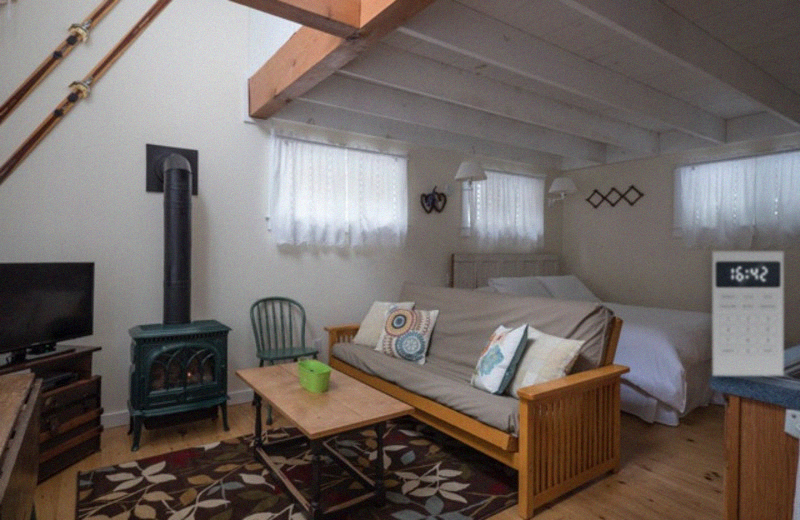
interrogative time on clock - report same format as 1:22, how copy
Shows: 16:42
